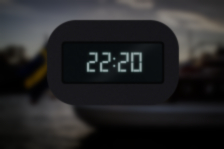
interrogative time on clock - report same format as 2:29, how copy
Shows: 22:20
